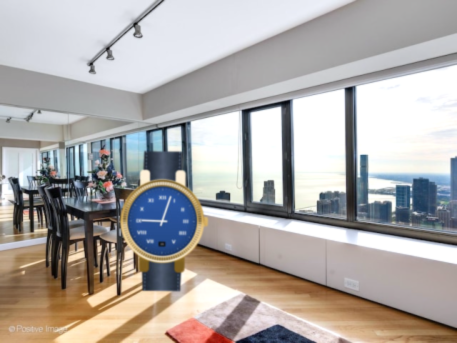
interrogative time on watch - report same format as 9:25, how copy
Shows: 9:03
